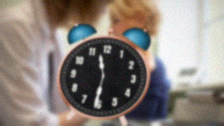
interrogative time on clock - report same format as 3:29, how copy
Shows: 11:31
